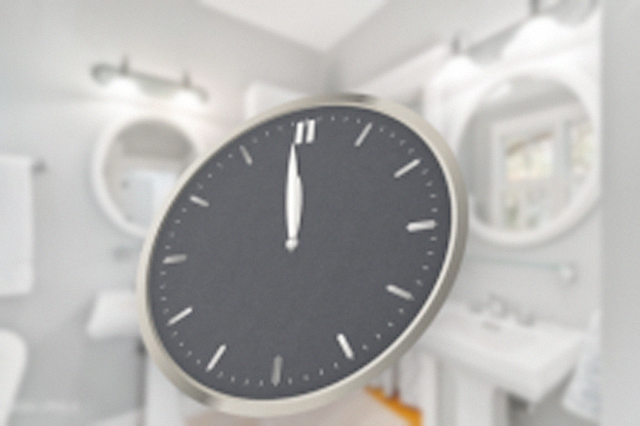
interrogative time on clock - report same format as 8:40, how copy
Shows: 11:59
